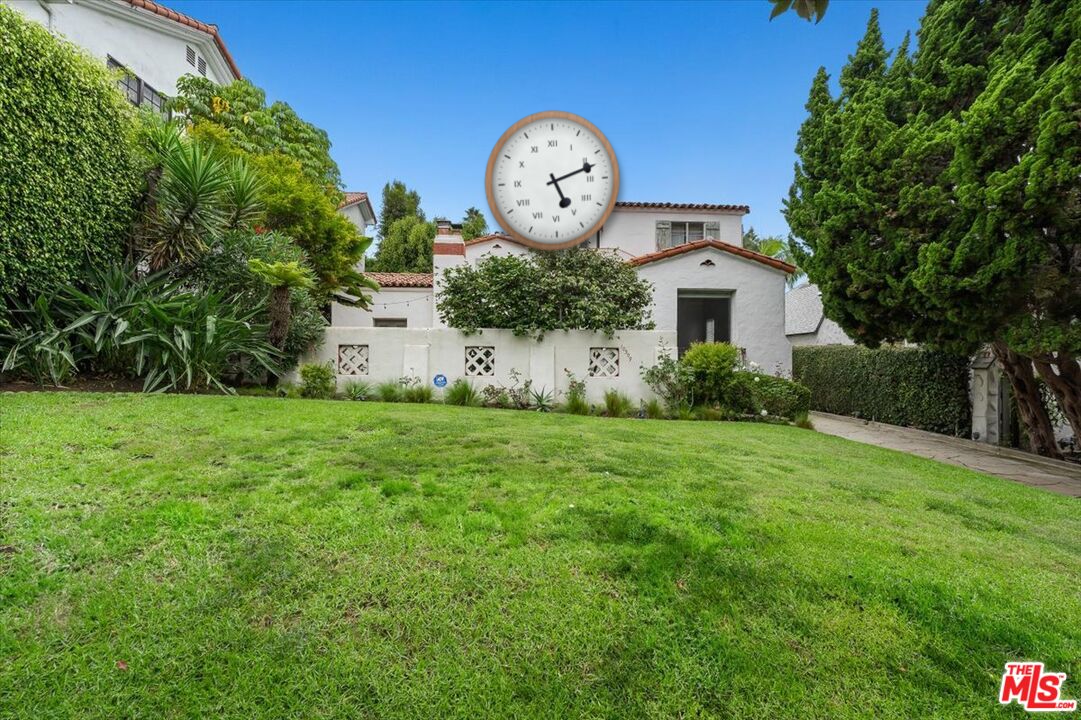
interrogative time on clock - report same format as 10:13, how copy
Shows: 5:12
